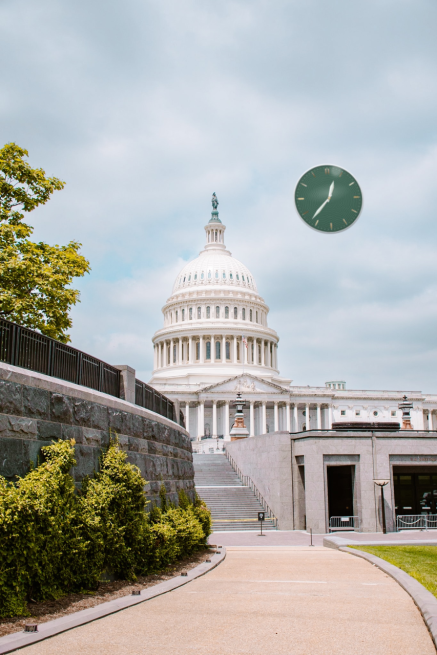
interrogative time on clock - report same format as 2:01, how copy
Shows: 12:37
